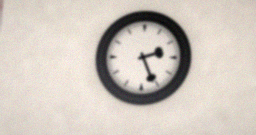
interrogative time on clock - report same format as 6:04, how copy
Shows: 2:26
